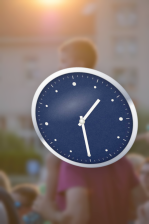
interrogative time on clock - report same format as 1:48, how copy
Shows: 1:30
